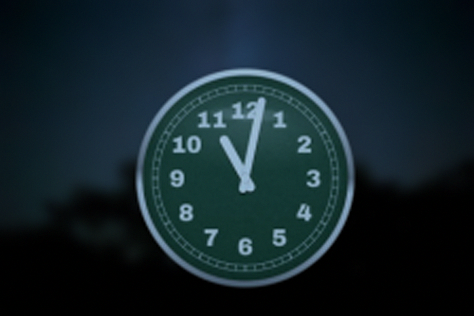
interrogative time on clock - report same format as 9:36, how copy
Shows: 11:02
